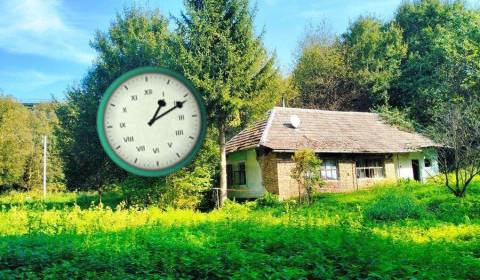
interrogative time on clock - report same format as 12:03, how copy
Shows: 1:11
